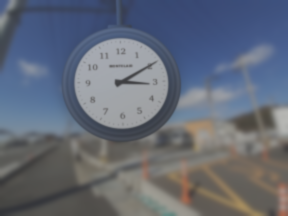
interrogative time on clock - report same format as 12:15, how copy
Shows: 3:10
